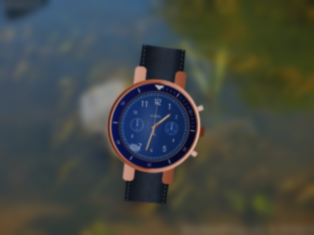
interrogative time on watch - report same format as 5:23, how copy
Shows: 1:32
